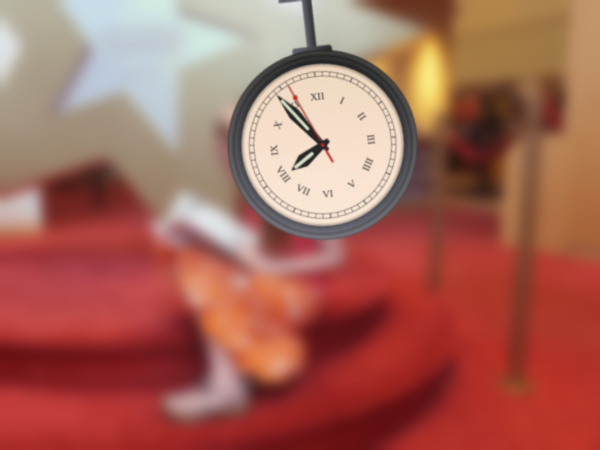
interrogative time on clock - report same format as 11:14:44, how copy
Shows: 7:53:56
